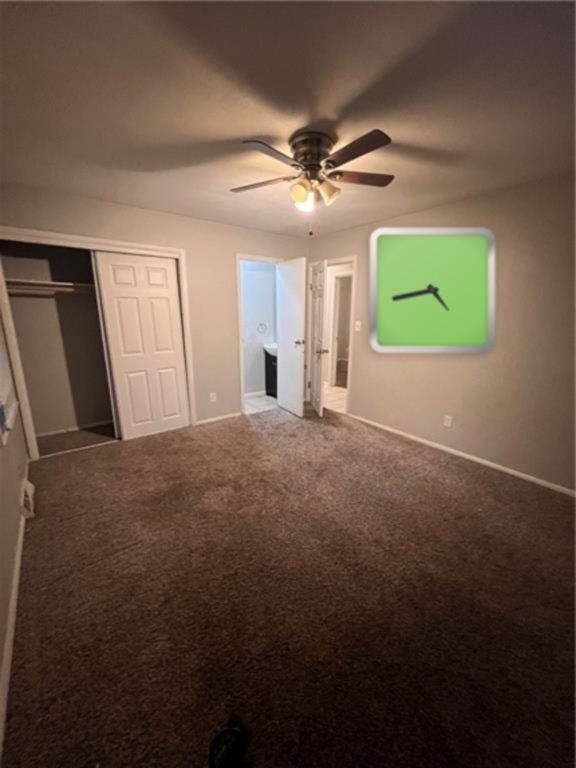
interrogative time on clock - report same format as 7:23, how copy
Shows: 4:43
